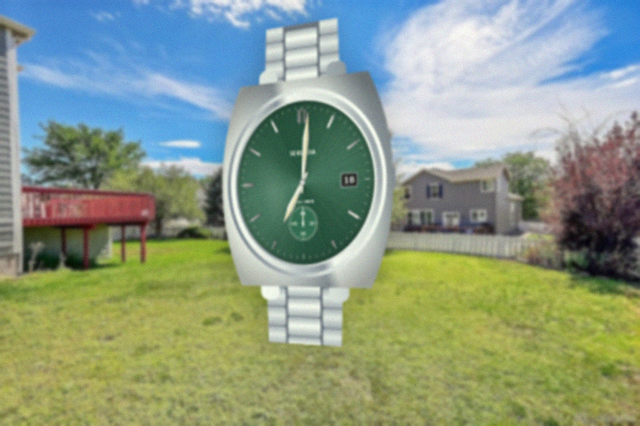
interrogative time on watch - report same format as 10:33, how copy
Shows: 7:01
